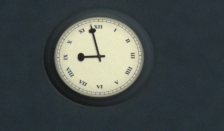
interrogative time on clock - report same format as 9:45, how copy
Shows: 8:58
